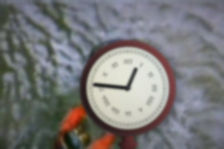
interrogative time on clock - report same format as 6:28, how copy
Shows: 12:46
